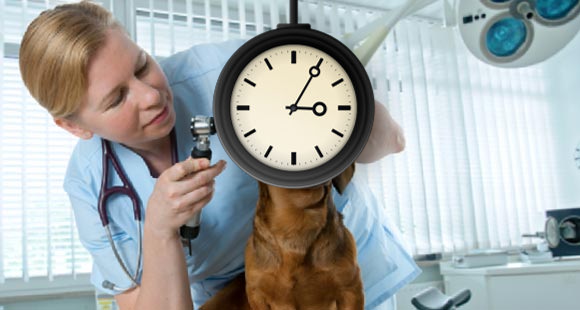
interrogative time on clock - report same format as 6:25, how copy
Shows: 3:05
